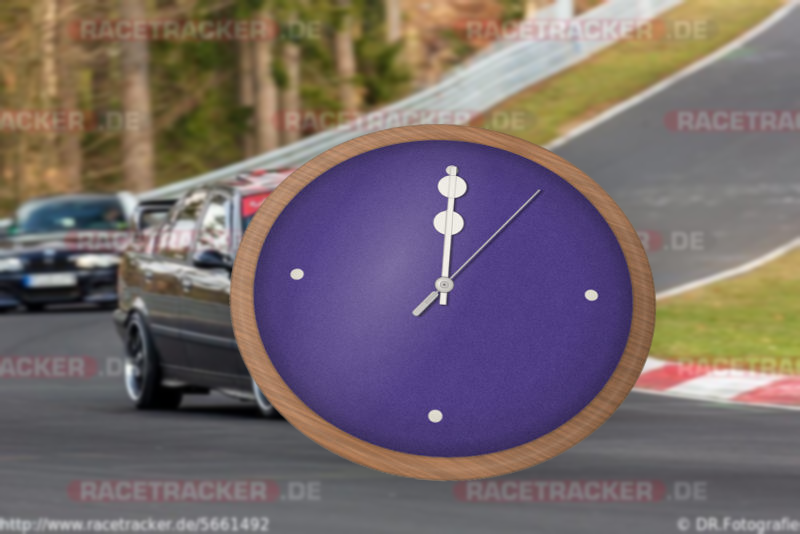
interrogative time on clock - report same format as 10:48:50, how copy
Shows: 12:00:06
